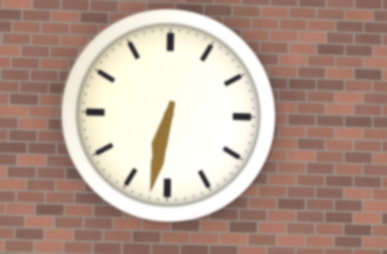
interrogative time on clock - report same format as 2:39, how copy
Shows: 6:32
